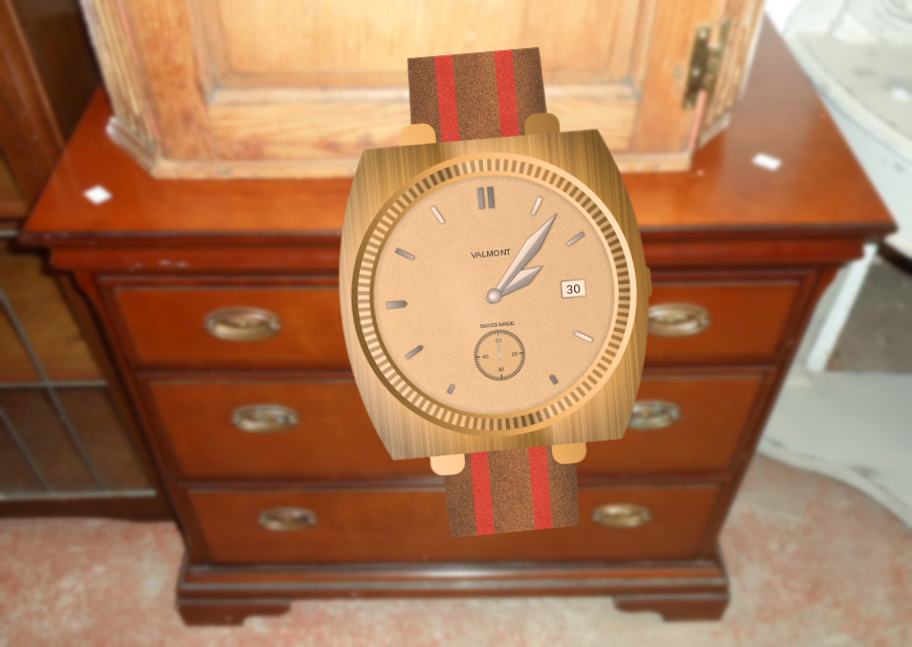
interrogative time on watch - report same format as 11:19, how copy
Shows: 2:07
